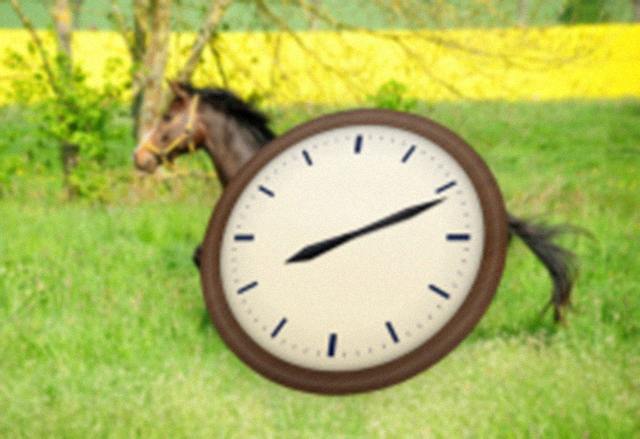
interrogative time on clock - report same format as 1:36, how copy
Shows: 8:11
